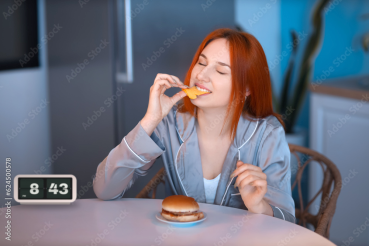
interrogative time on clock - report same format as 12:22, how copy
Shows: 8:43
